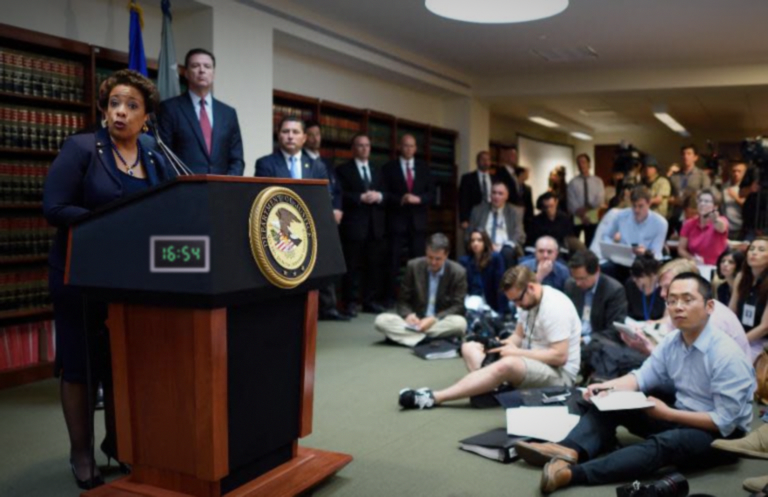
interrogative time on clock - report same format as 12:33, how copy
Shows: 16:54
